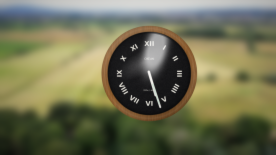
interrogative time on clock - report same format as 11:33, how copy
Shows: 5:27
